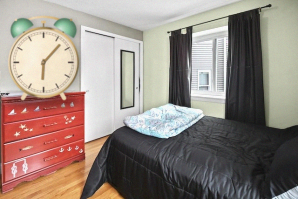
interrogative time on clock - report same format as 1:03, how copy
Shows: 6:07
